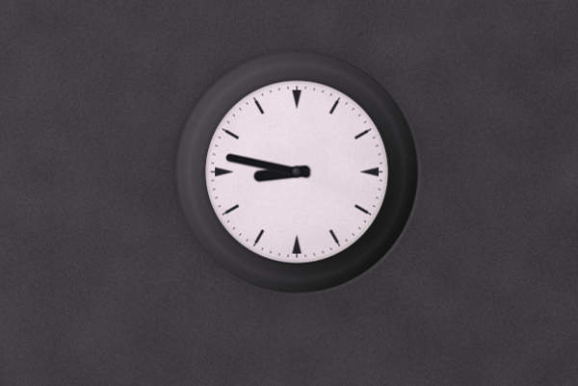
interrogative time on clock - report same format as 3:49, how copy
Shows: 8:47
